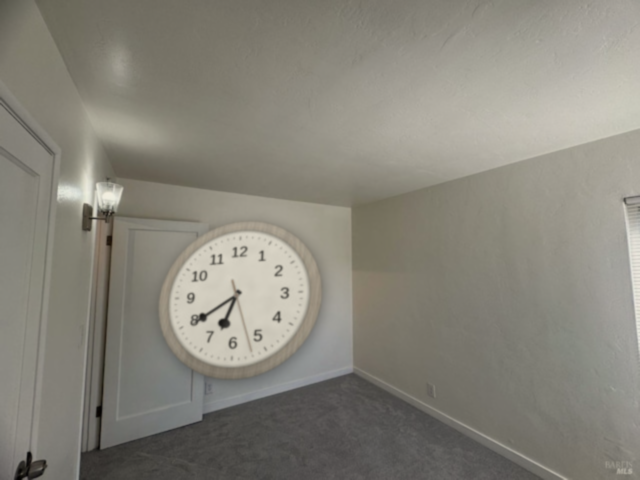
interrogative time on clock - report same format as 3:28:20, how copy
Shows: 6:39:27
